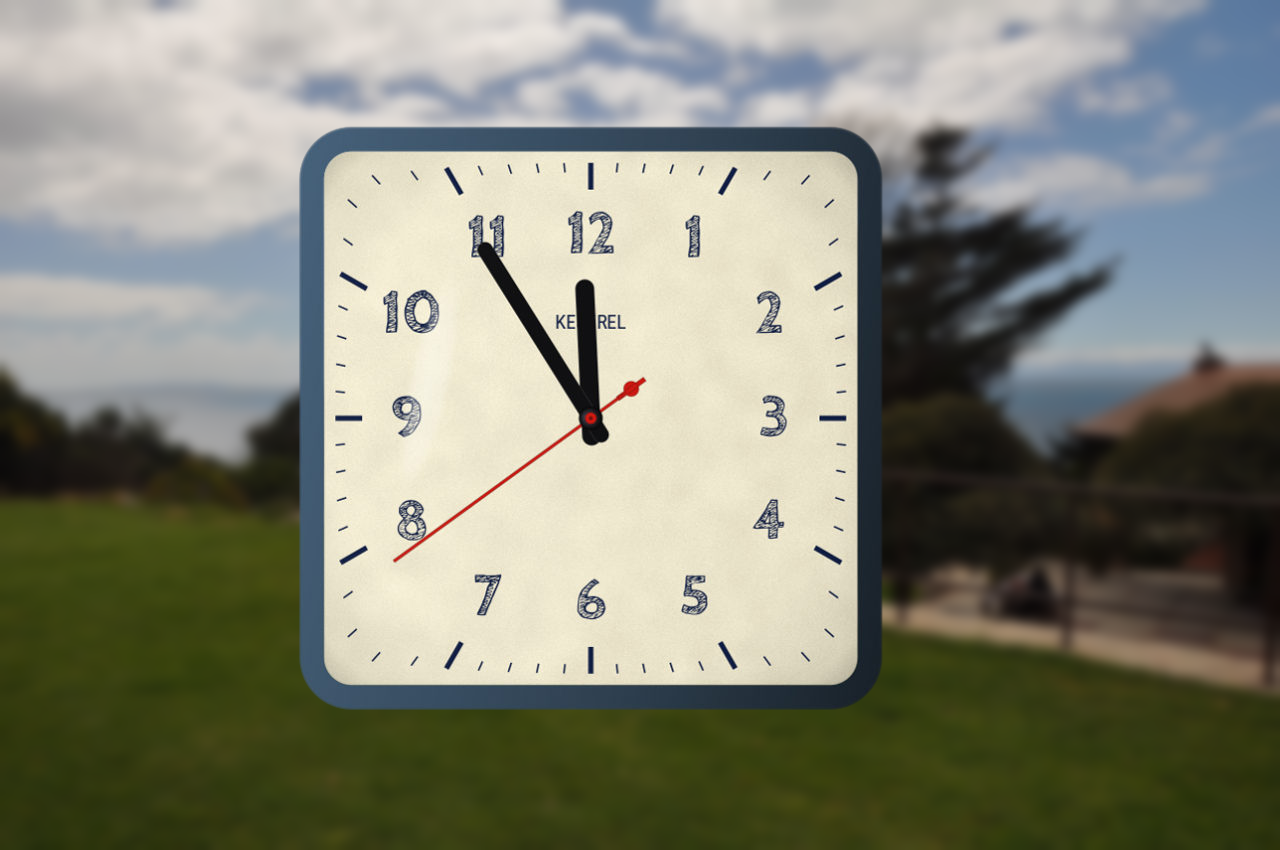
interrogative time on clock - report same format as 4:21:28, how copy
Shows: 11:54:39
